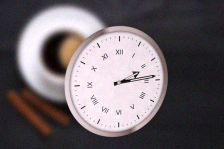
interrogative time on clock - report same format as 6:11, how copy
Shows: 2:14
